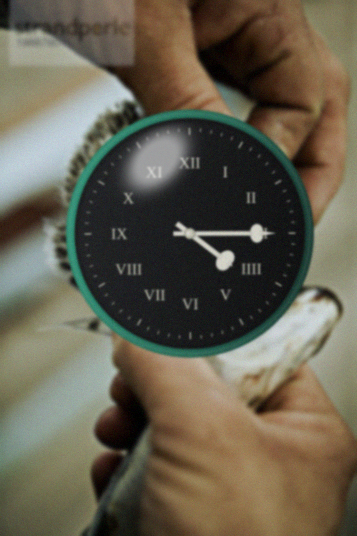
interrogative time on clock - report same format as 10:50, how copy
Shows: 4:15
